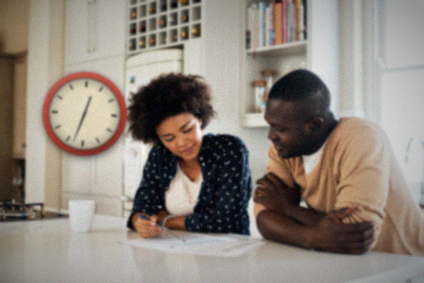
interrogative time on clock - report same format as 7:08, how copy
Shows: 12:33
